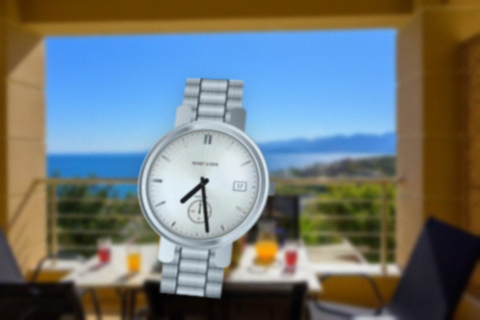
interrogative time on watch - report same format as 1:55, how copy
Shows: 7:28
